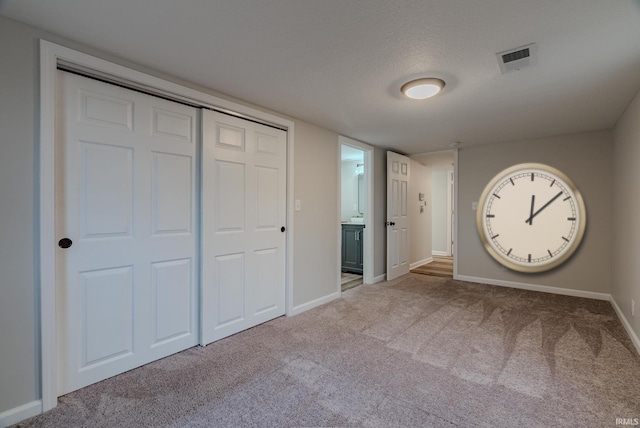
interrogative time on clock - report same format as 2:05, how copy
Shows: 12:08
